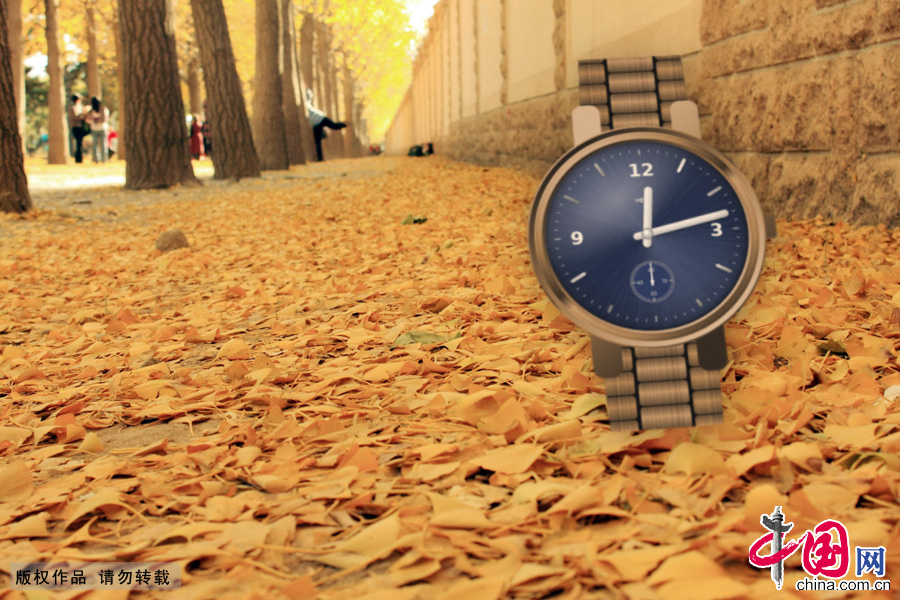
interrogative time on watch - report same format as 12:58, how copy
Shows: 12:13
